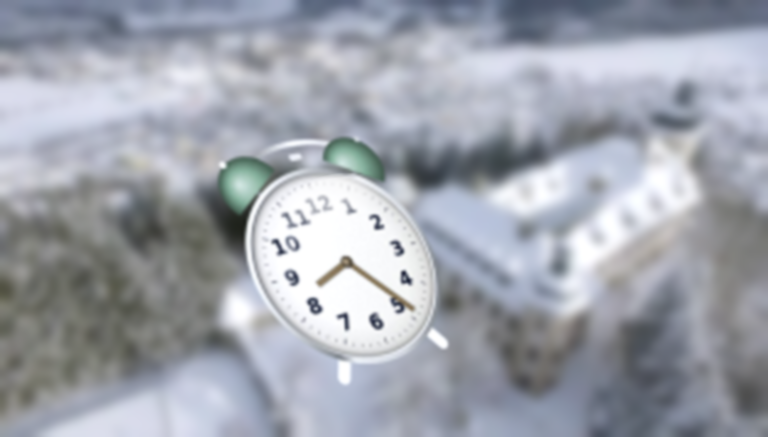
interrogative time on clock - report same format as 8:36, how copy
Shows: 8:24
